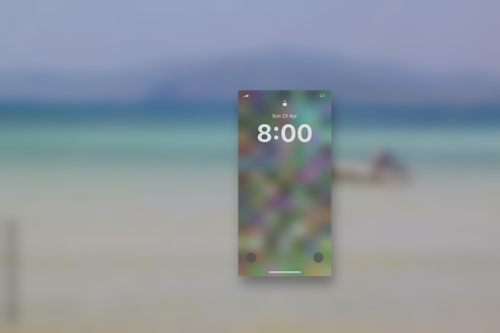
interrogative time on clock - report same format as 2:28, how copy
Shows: 8:00
